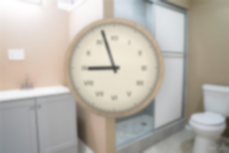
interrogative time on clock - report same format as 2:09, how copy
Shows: 8:57
